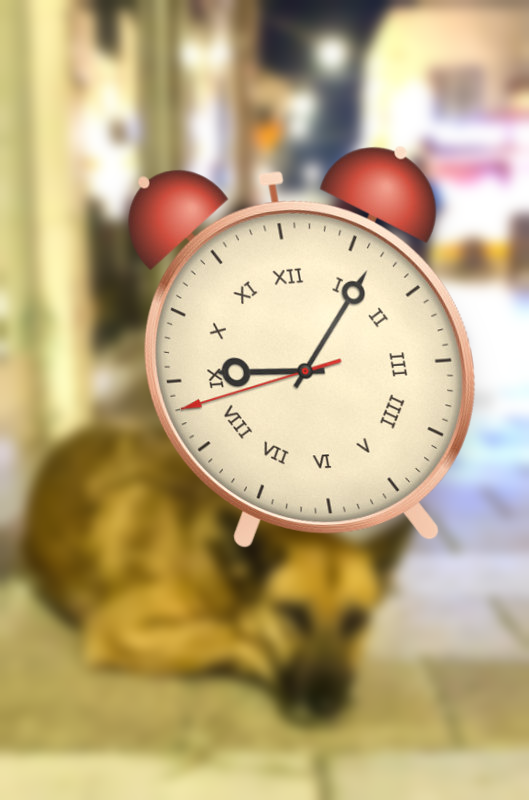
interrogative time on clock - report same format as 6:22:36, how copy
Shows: 9:06:43
